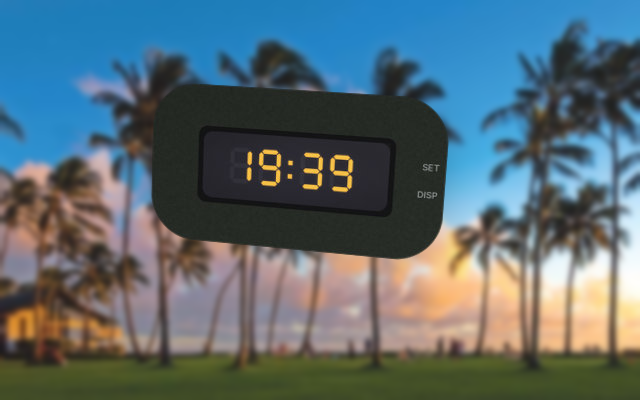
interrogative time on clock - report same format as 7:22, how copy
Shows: 19:39
